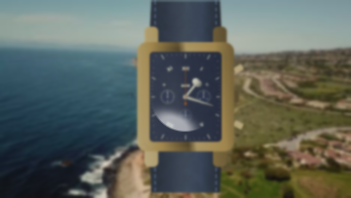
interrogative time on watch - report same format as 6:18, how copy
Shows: 1:18
